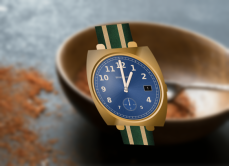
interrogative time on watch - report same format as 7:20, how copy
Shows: 1:00
